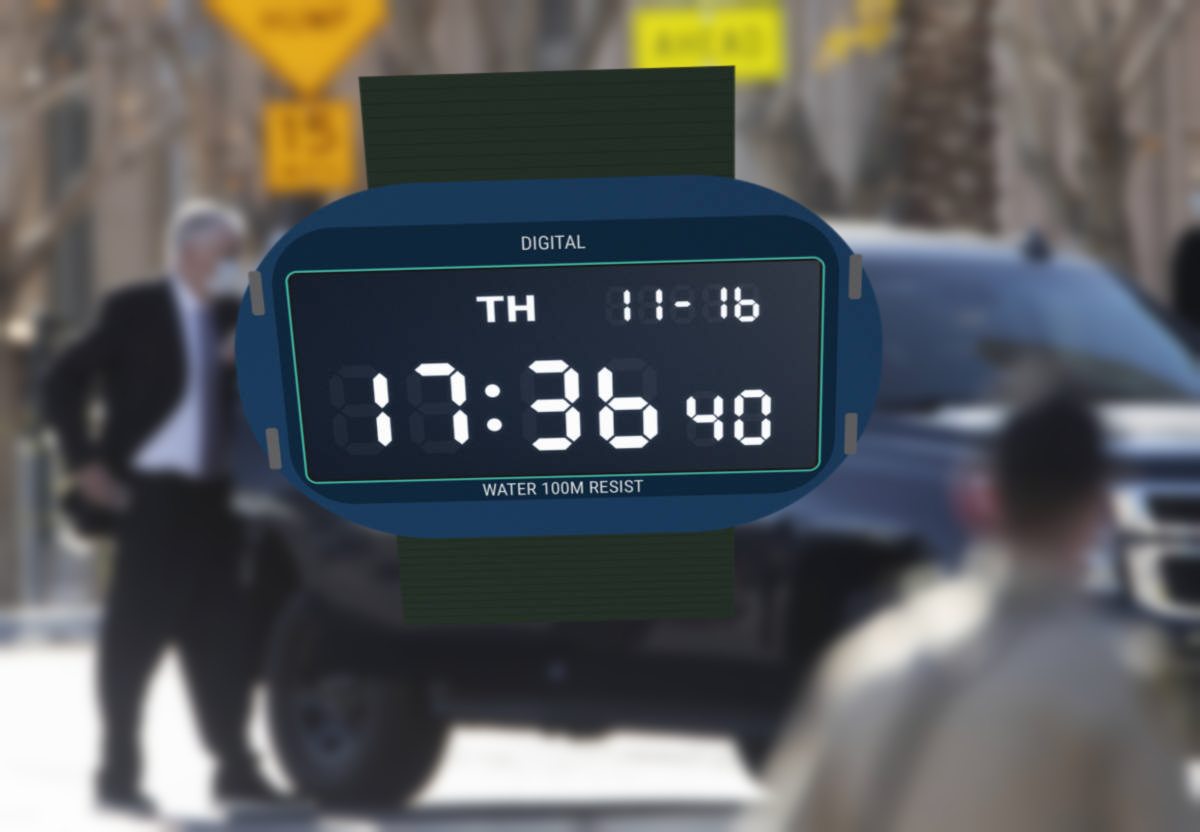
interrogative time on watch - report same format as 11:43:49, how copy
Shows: 17:36:40
